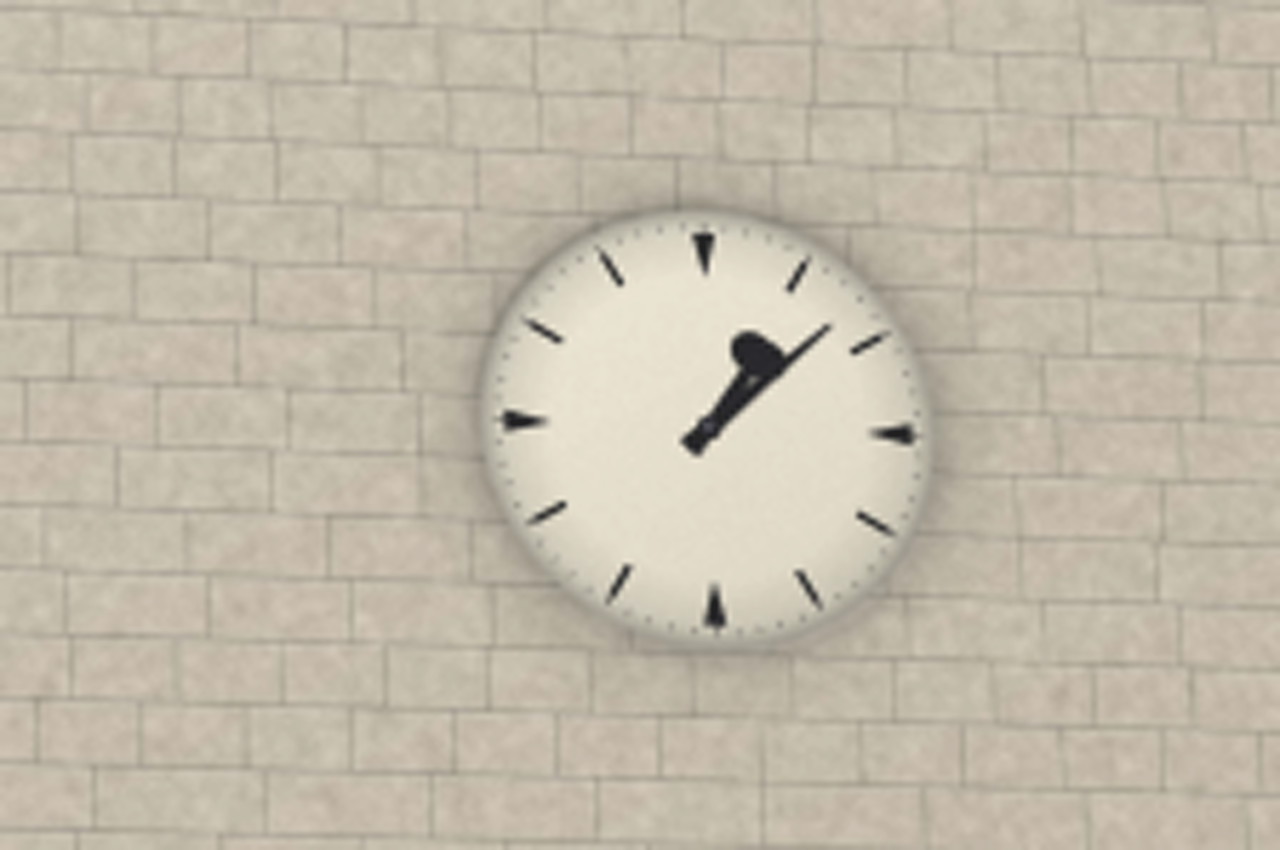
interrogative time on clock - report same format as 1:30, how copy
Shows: 1:08
